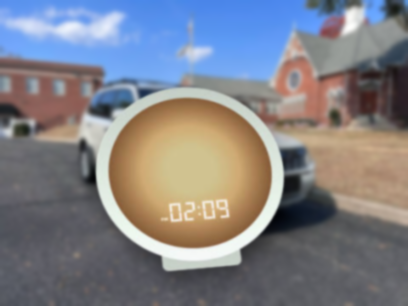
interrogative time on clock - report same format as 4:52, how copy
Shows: 2:09
